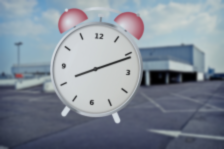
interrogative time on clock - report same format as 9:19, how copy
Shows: 8:11
